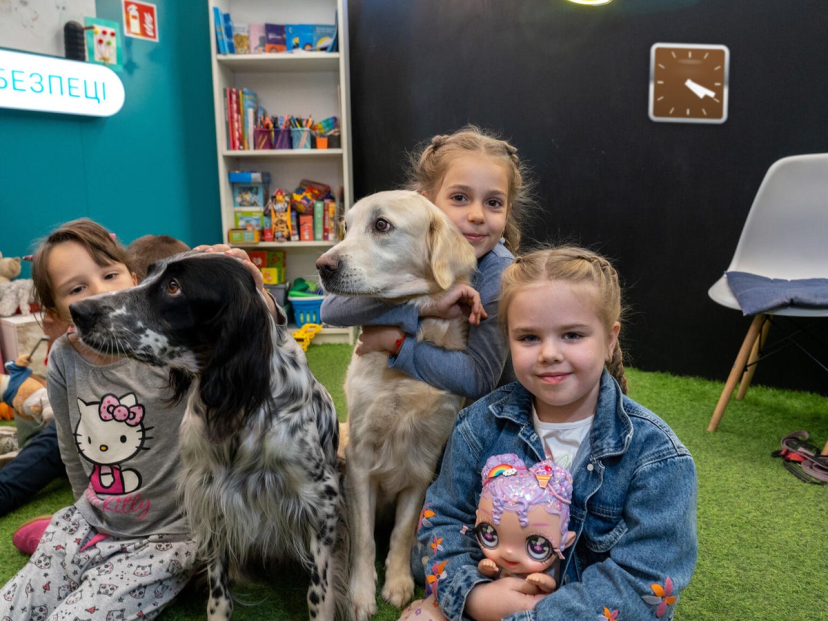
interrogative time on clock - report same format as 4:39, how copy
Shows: 4:19
